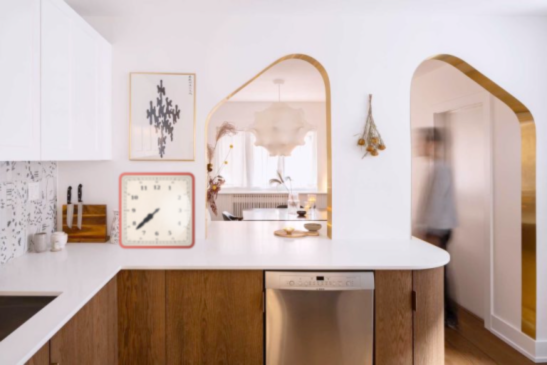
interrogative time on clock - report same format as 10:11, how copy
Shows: 7:38
